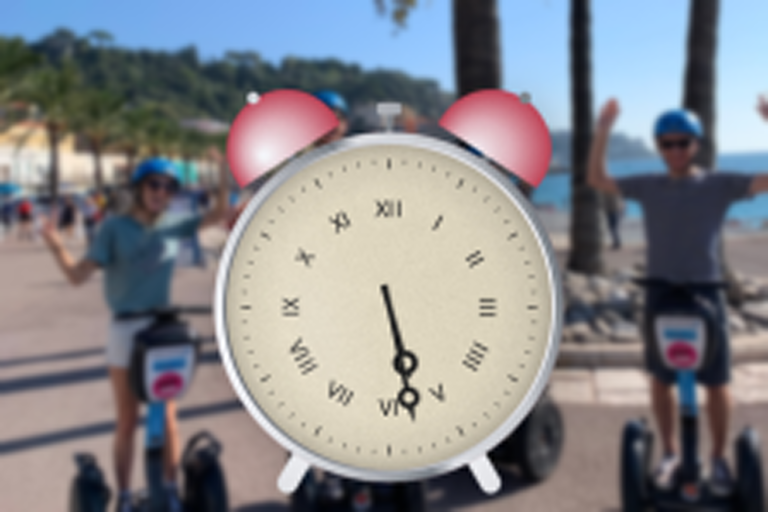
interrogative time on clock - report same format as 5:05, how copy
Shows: 5:28
